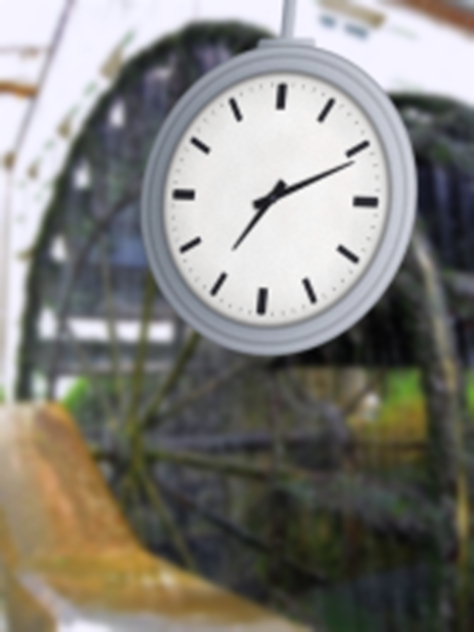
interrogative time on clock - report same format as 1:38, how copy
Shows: 7:11
